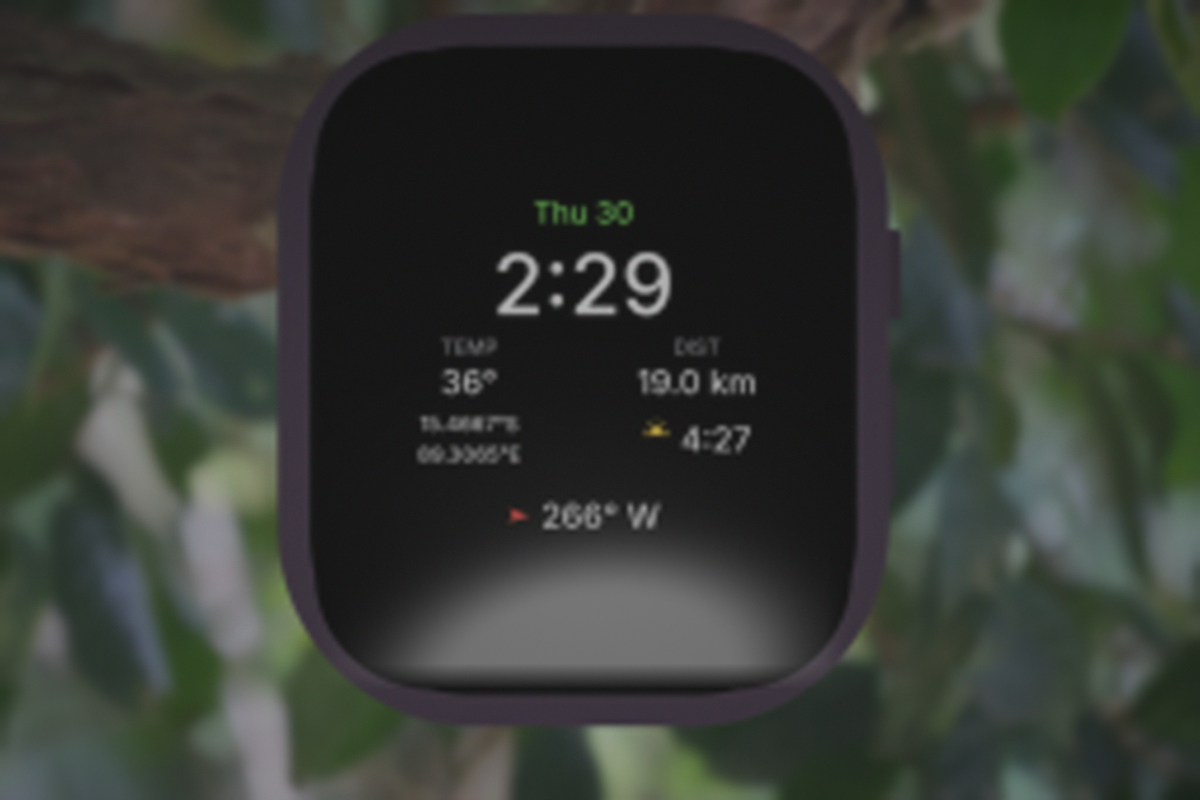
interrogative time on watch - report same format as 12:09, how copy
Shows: 2:29
